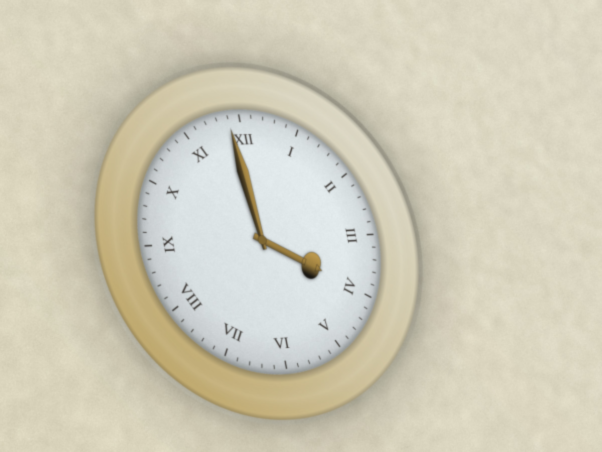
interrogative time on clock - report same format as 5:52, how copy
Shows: 3:59
